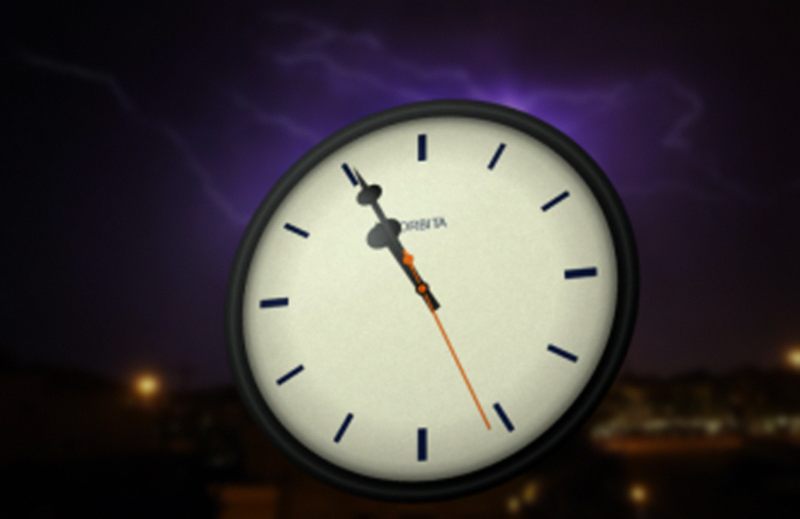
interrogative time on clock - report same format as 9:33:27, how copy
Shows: 10:55:26
